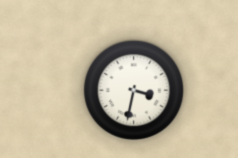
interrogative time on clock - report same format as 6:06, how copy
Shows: 3:32
